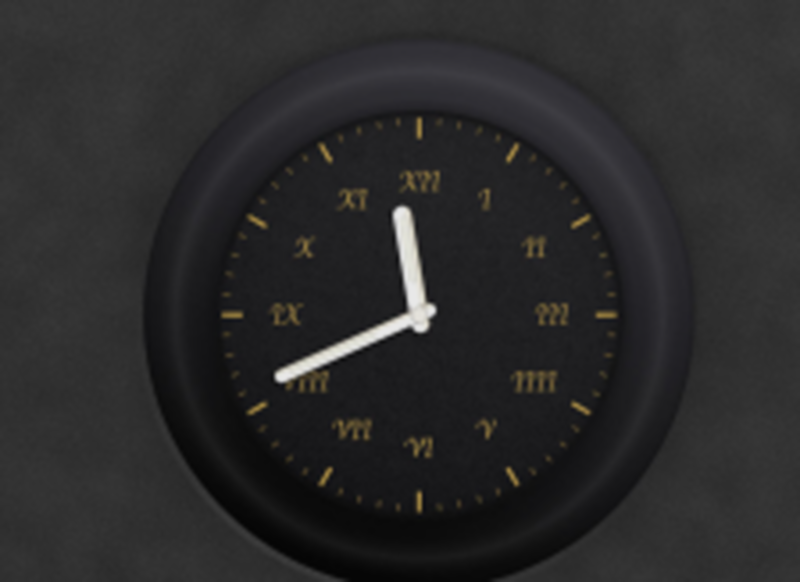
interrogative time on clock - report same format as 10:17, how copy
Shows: 11:41
